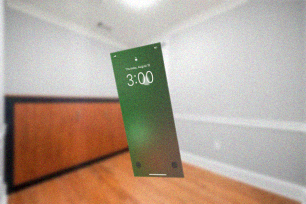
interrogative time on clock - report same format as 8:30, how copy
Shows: 3:00
